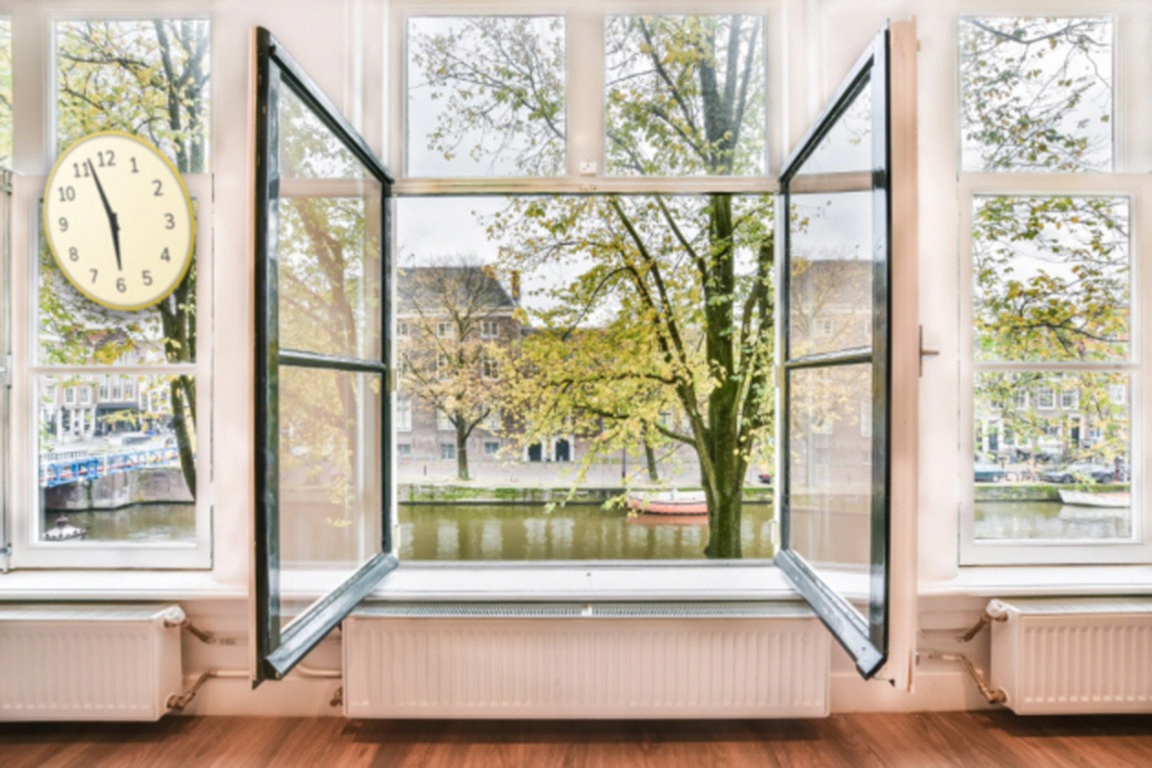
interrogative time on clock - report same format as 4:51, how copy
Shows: 5:57
